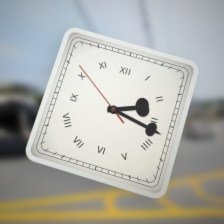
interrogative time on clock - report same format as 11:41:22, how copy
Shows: 2:16:51
